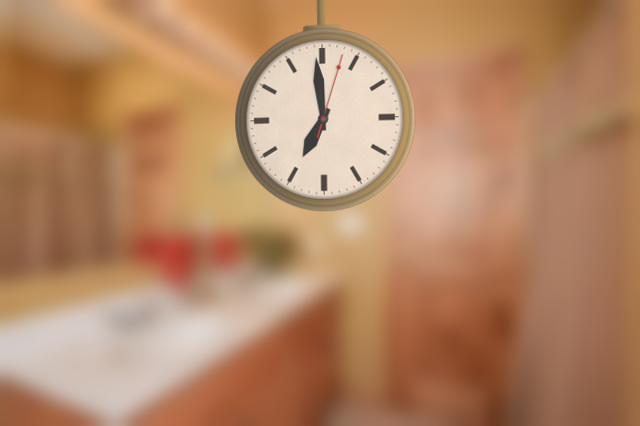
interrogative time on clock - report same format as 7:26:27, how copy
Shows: 6:59:03
